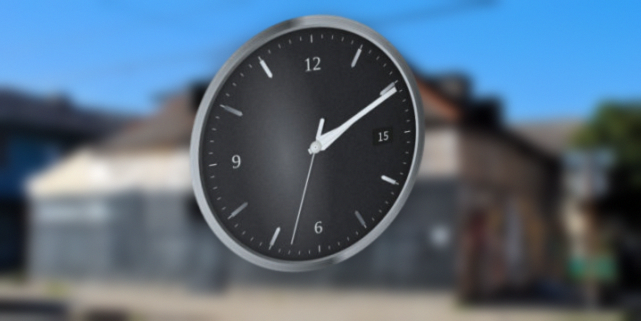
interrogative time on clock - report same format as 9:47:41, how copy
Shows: 2:10:33
